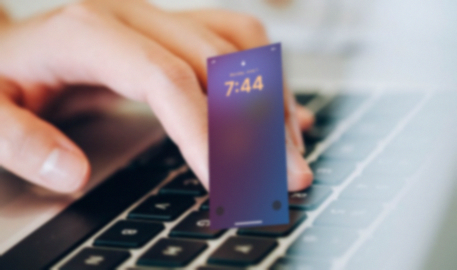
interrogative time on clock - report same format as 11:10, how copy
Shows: 7:44
